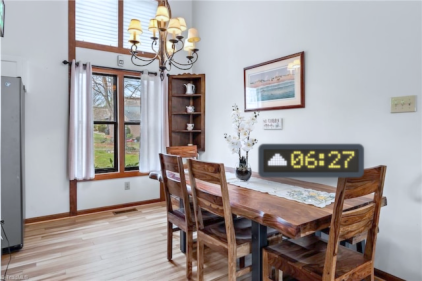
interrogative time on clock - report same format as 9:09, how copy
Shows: 6:27
